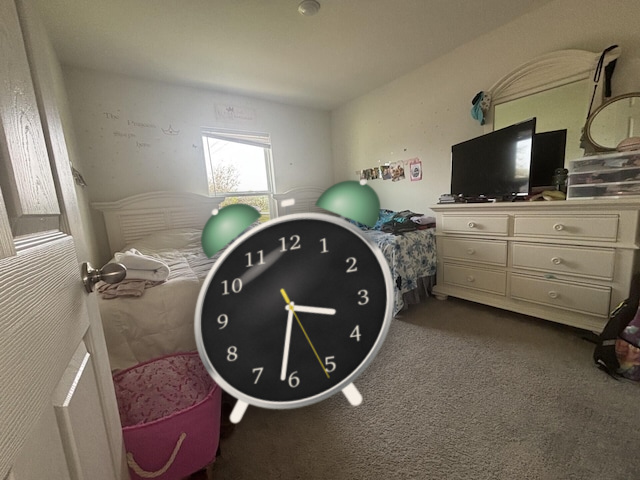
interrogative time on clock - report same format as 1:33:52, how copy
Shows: 3:31:26
